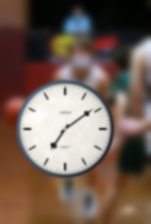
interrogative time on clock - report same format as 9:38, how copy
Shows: 7:09
